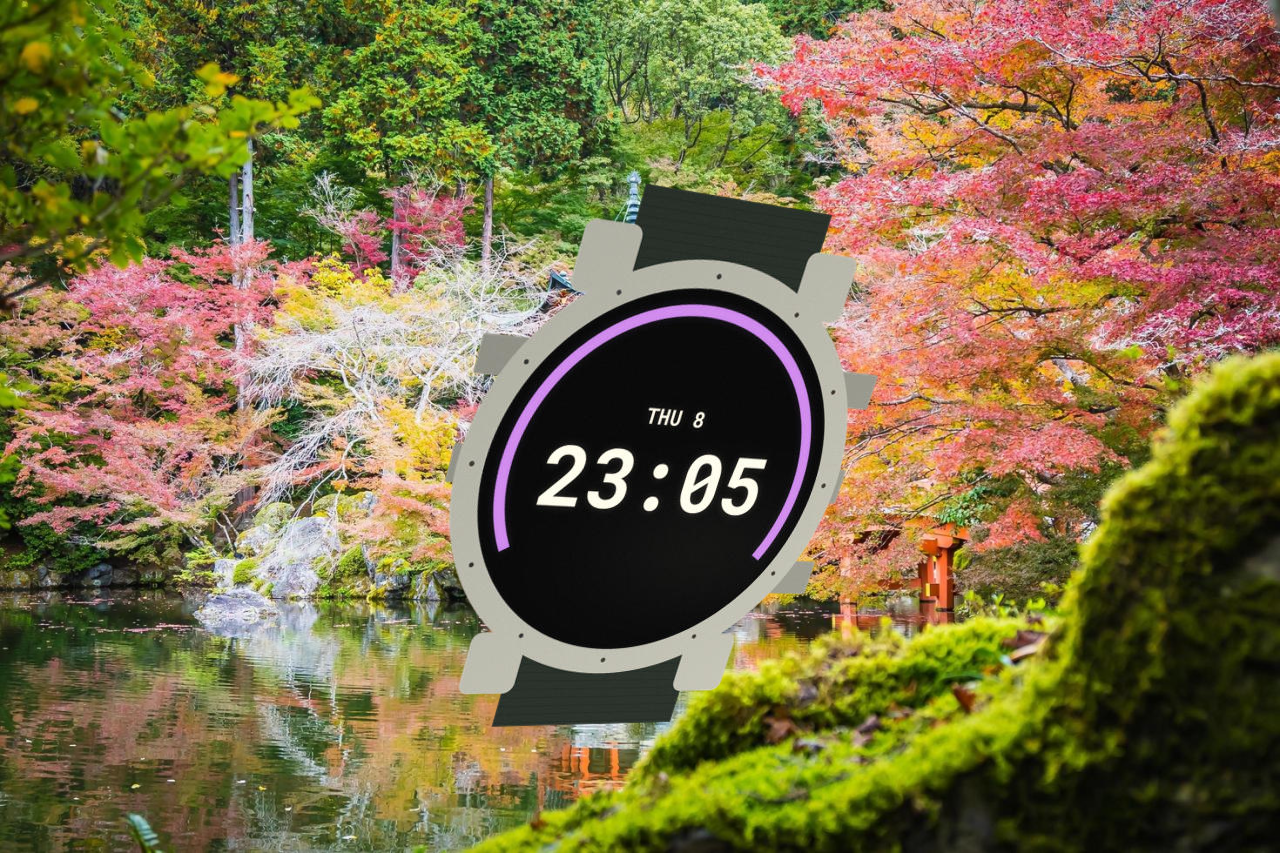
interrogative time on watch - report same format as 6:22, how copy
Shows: 23:05
